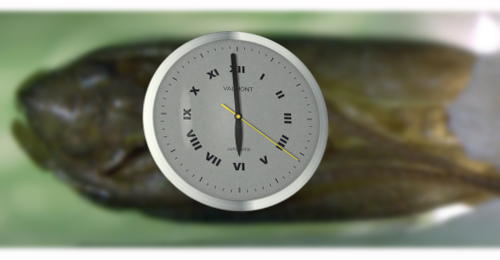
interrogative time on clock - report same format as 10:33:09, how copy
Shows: 5:59:21
